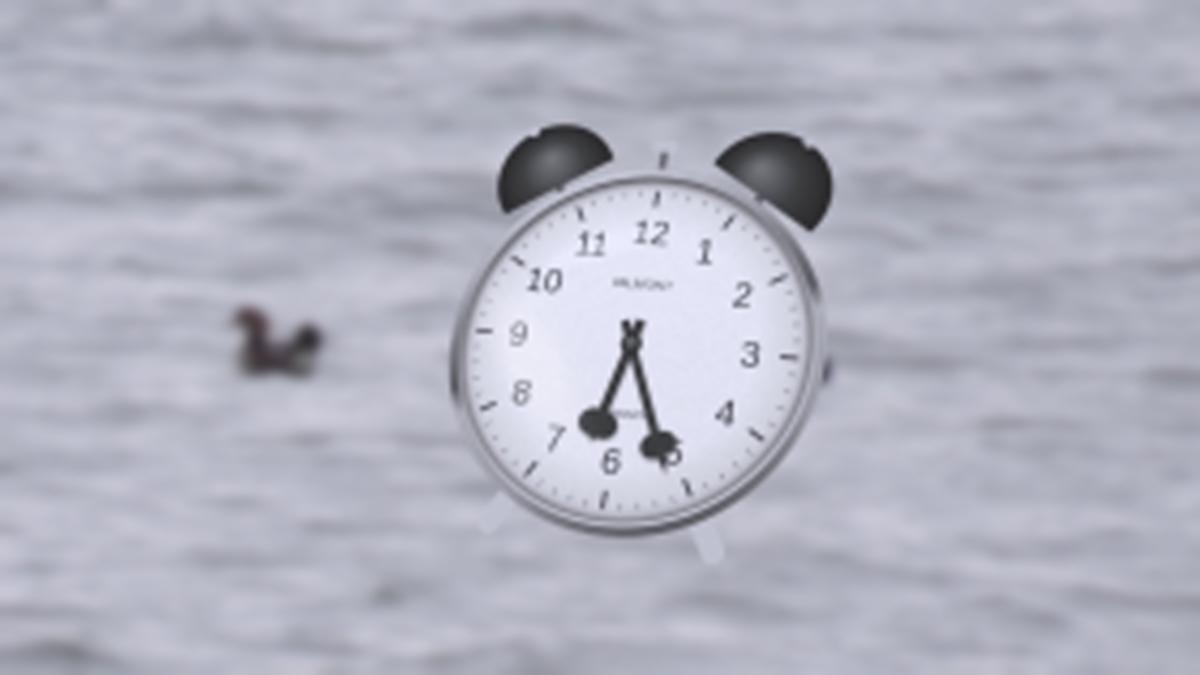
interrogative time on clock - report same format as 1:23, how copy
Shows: 6:26
